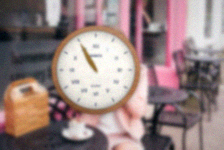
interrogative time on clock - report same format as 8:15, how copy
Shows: 10:55
